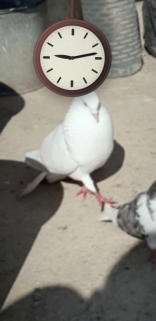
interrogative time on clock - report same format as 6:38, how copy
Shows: 9:13
